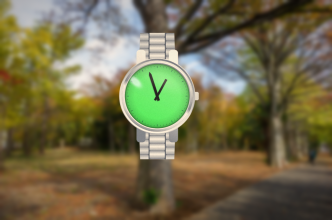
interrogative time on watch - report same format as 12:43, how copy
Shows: 12:57
